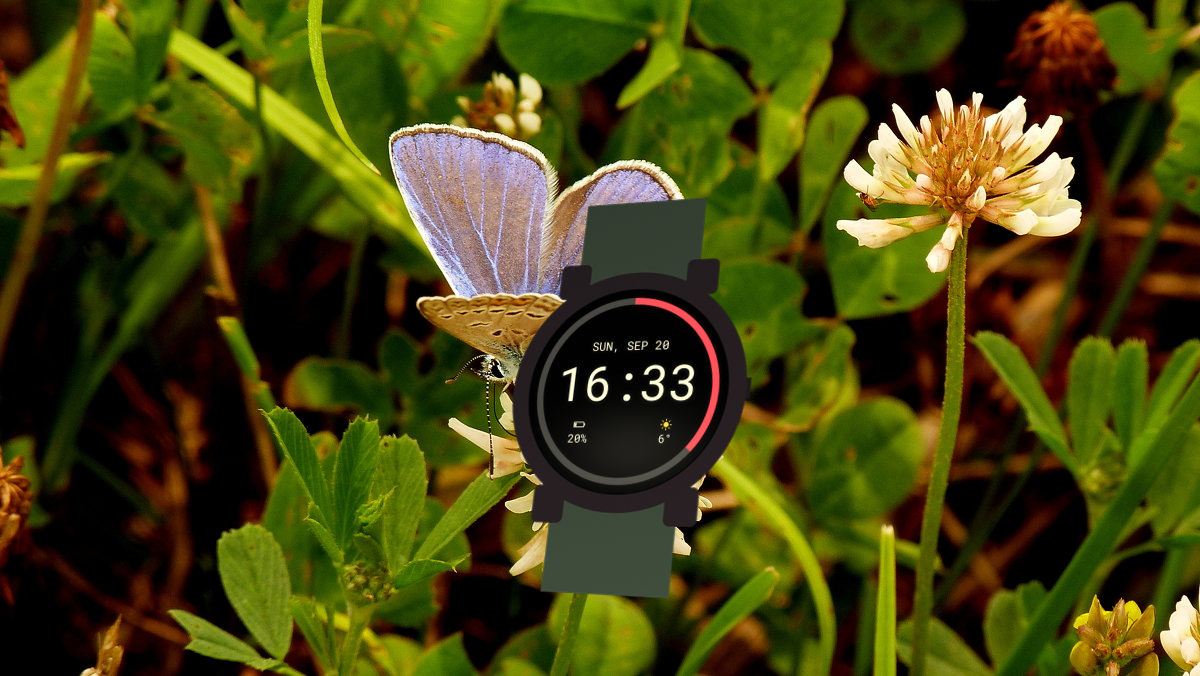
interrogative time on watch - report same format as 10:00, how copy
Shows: 16:33
